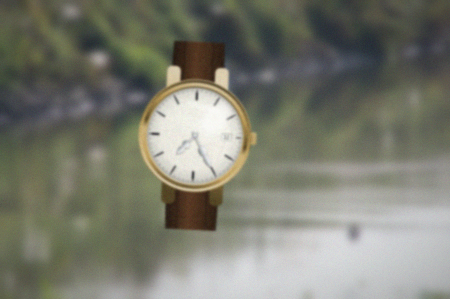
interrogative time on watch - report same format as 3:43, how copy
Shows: 7:25
